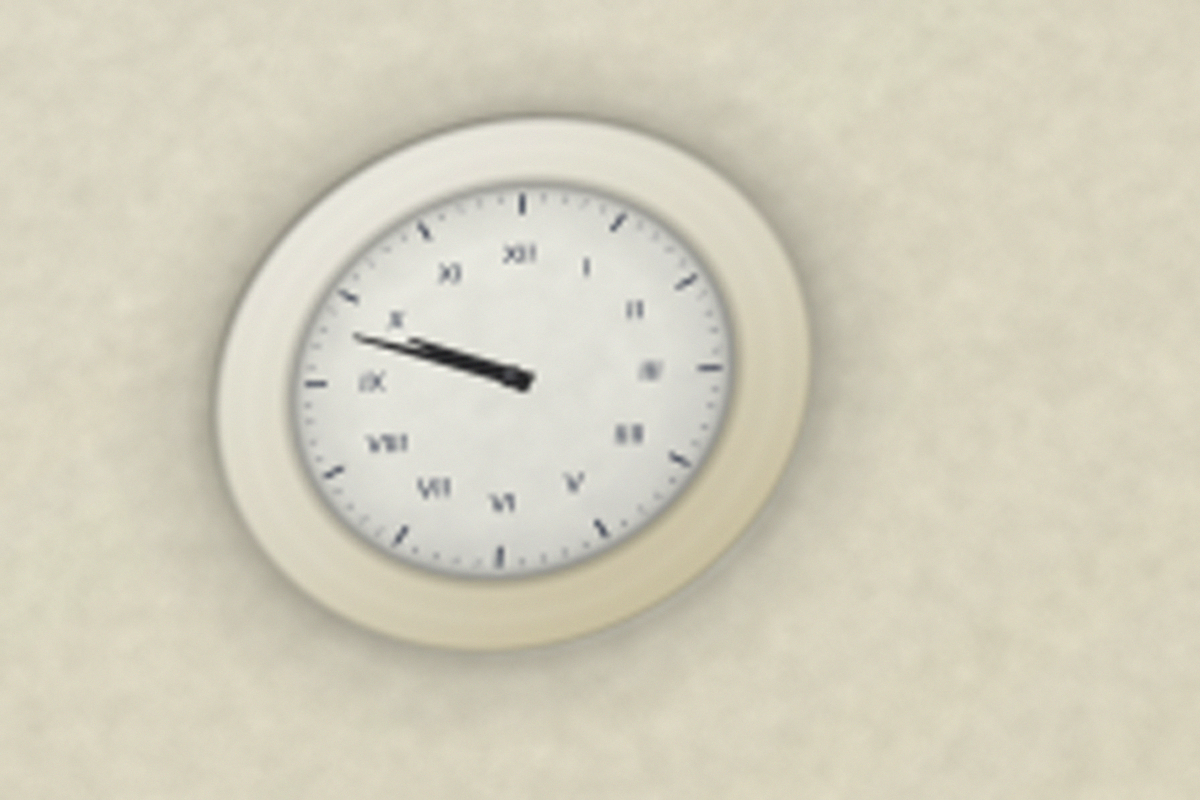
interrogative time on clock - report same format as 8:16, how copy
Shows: 9:48
